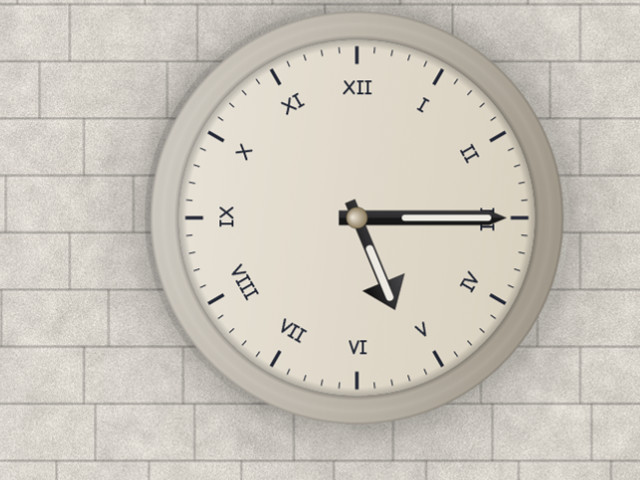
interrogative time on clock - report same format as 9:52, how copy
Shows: 5:15
